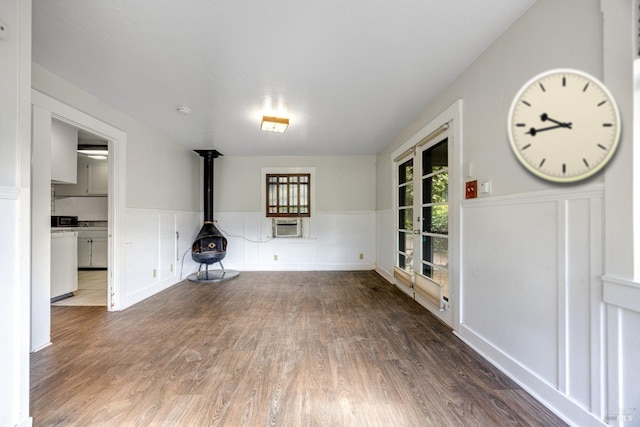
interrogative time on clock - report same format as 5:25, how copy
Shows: 9:43
